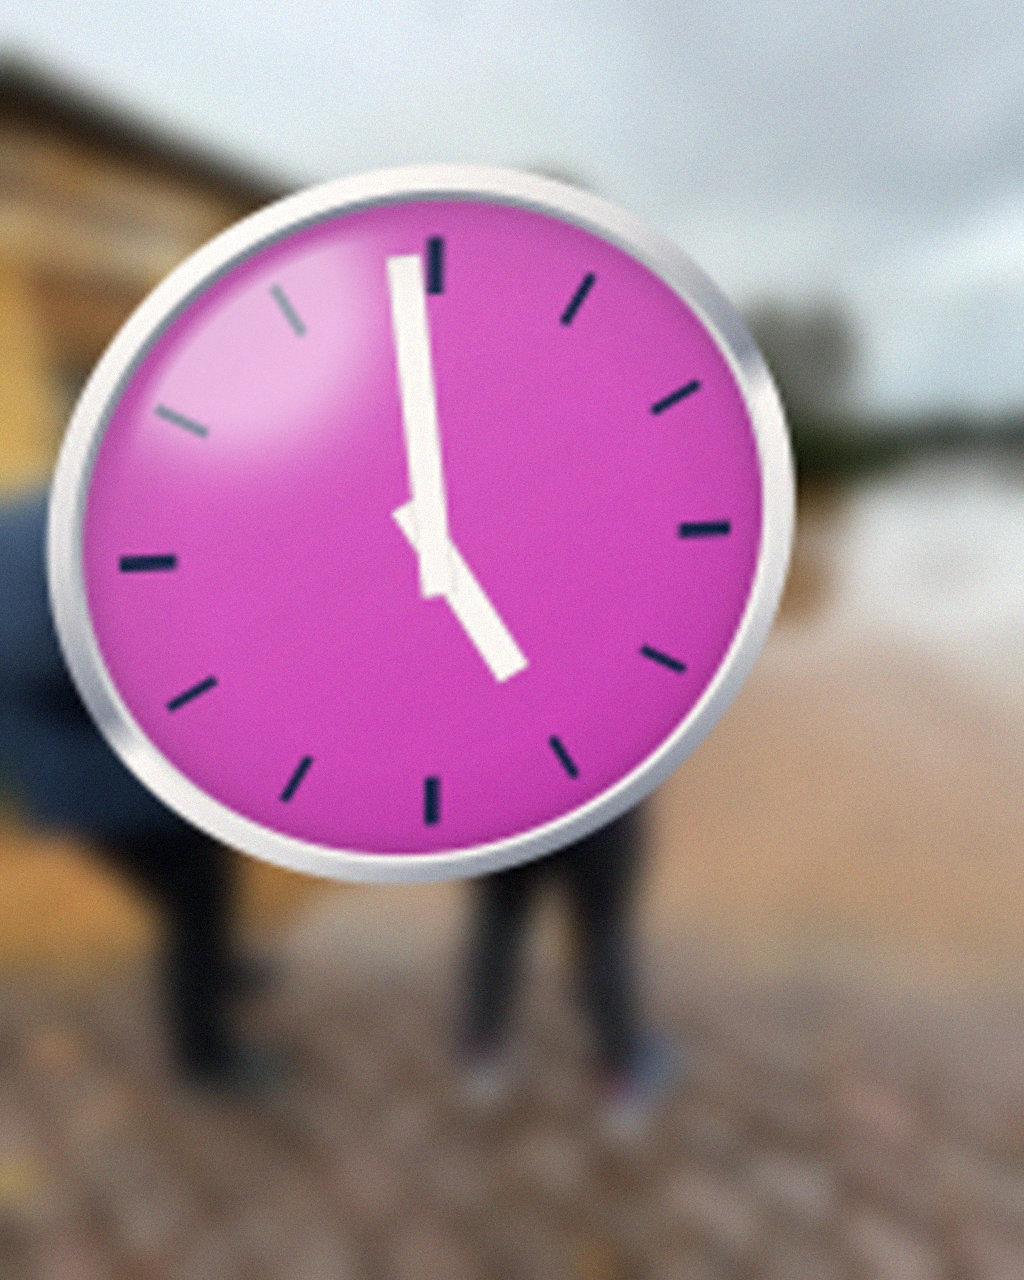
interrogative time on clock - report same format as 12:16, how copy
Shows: 4:59
